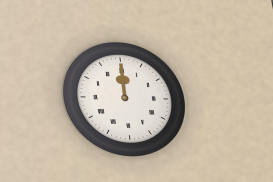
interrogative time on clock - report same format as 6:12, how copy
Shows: 12:00
